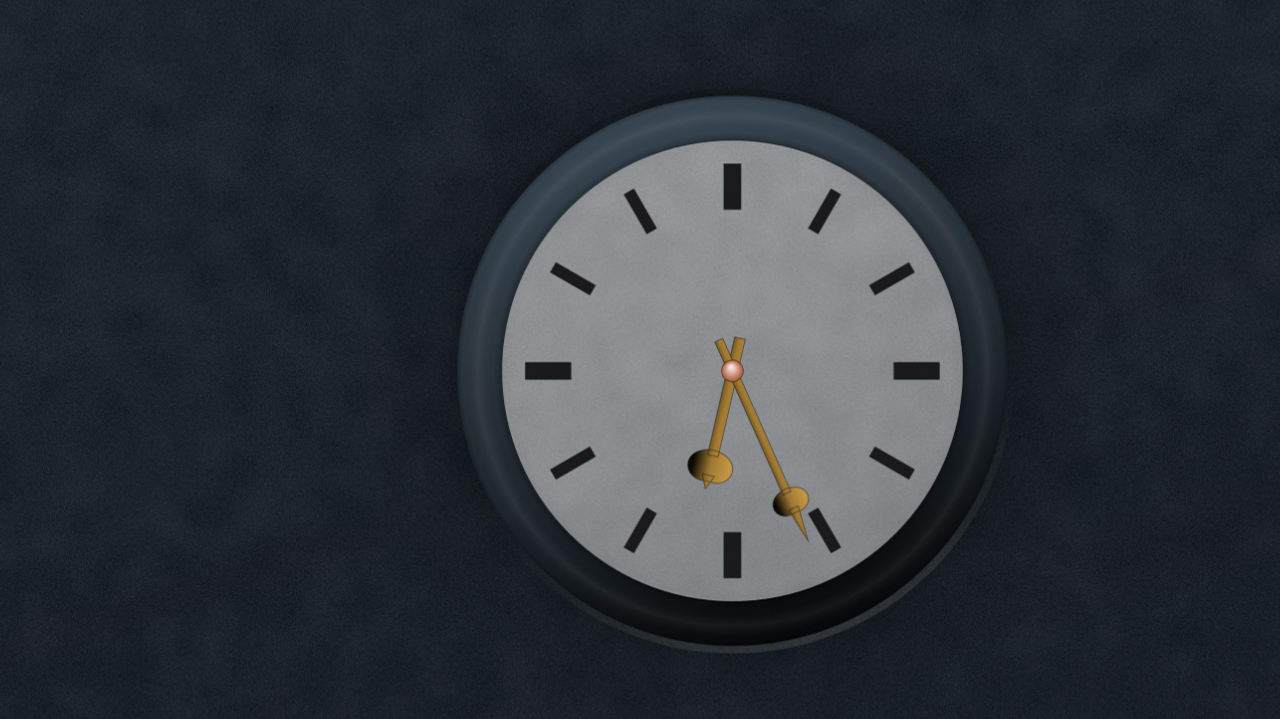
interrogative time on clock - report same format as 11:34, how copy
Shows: 6:26
